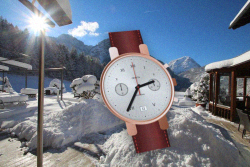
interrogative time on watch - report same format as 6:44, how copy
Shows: 2:36
